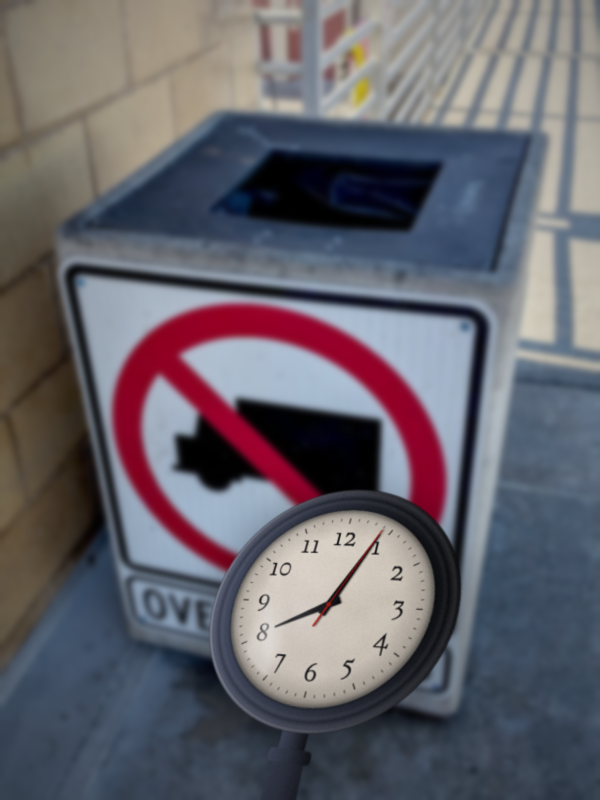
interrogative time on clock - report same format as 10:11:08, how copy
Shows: 8:04:04
